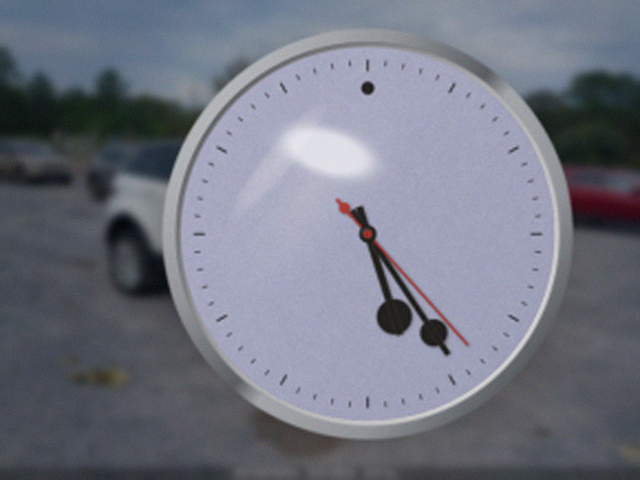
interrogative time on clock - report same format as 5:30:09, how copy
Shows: 5:24:23
